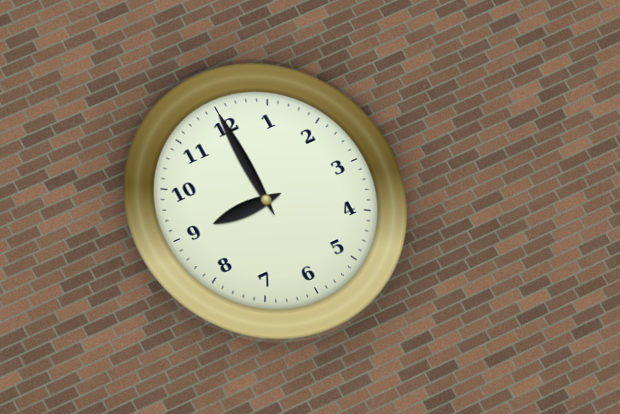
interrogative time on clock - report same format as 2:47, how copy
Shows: 9:00
